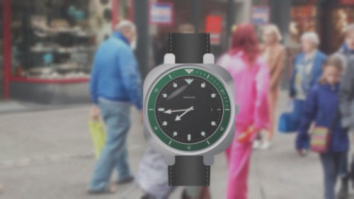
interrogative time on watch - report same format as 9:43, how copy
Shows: 7:44
